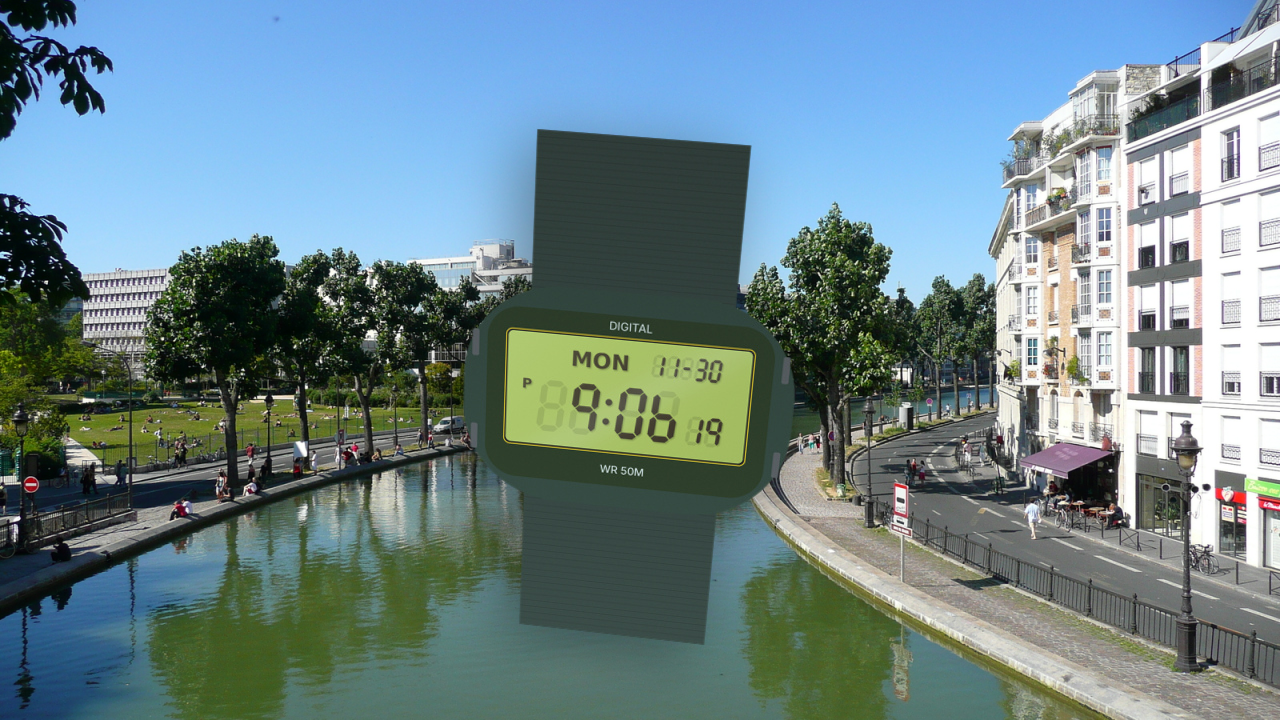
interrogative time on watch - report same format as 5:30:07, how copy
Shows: 9:06:19
